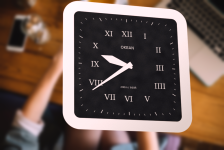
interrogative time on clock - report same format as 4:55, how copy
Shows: 9:39
